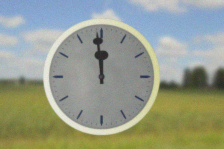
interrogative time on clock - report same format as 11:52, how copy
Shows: 11:59
